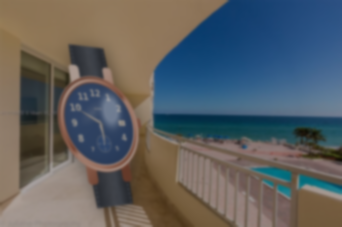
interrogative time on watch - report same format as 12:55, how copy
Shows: 5:50
